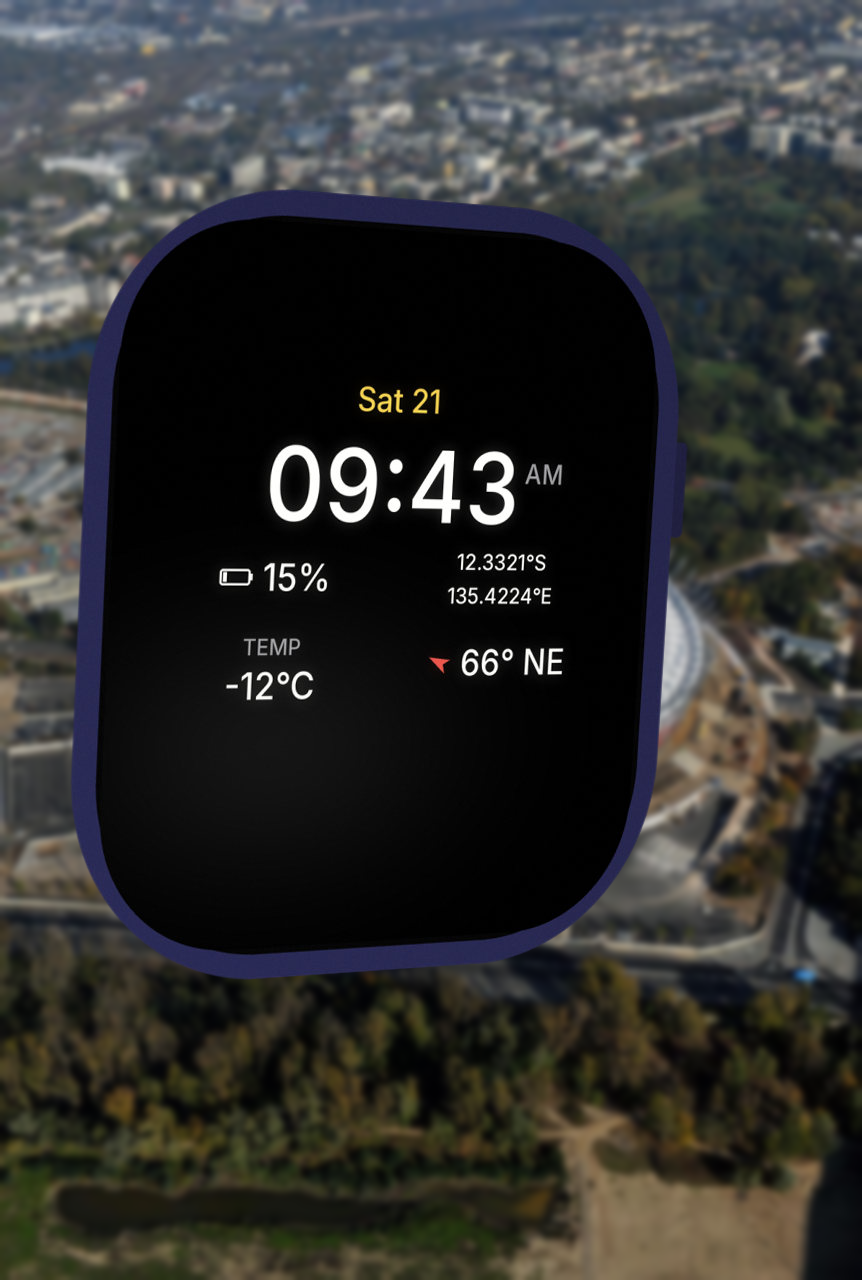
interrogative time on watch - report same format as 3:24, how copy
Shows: 9:43
